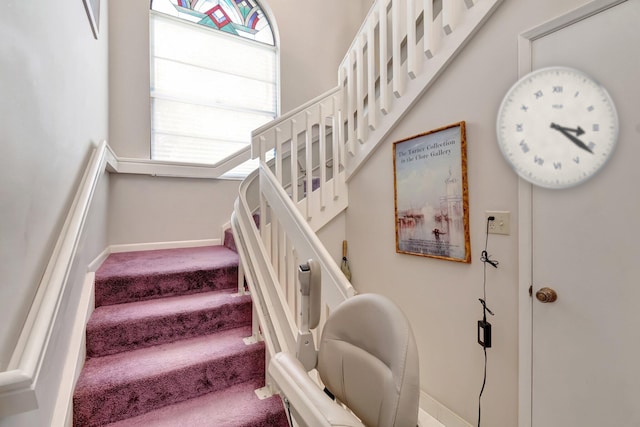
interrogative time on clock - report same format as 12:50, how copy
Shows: 3:21
